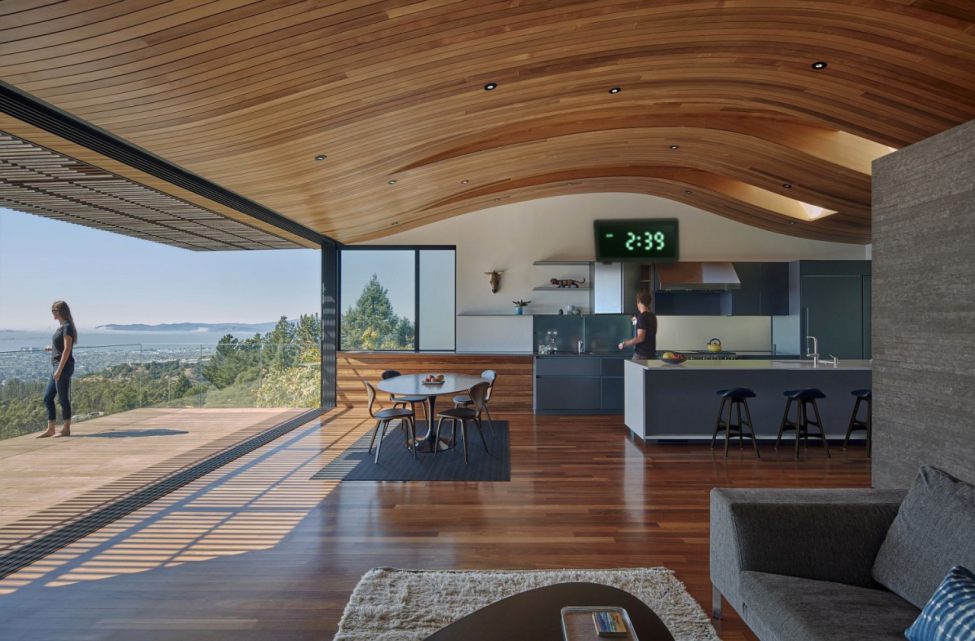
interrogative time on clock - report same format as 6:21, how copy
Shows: 2:39
